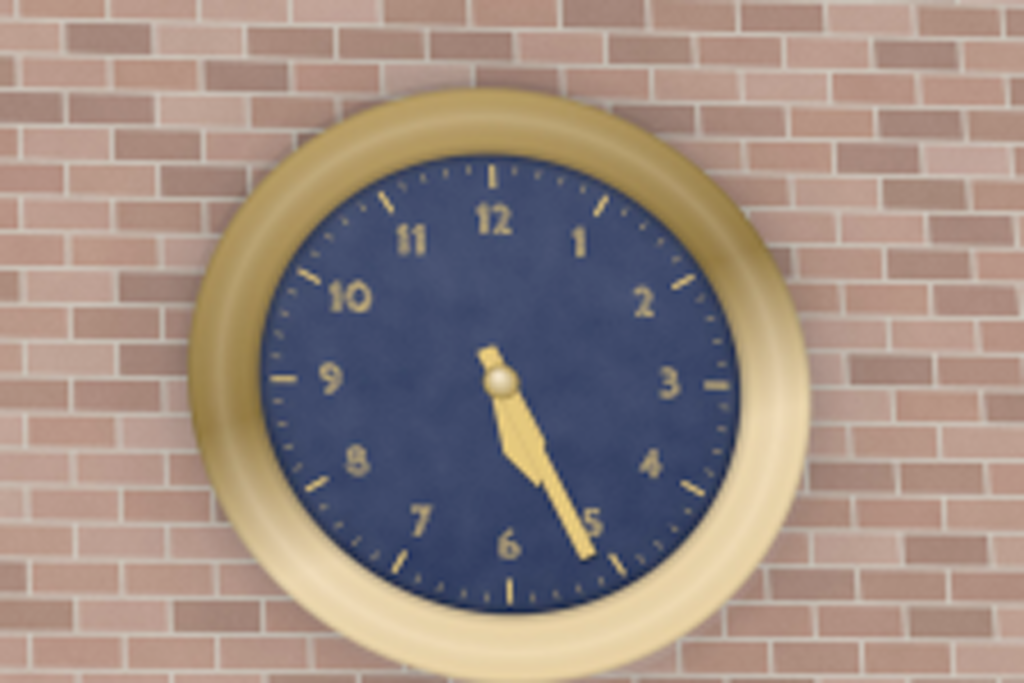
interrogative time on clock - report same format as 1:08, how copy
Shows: 5:26
